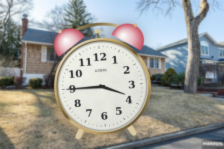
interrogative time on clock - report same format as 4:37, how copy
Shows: 3:45
